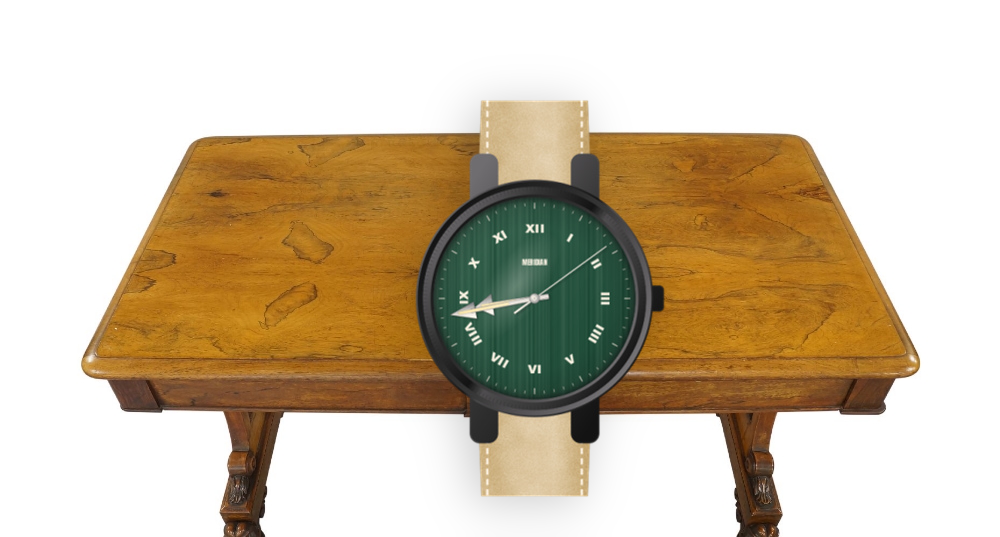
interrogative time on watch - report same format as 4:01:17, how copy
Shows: 8:43:09
